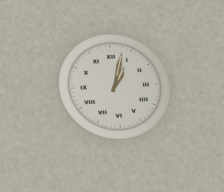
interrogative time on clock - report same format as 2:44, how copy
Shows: 1:03
